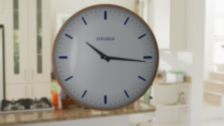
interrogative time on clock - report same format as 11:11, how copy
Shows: 10:16
